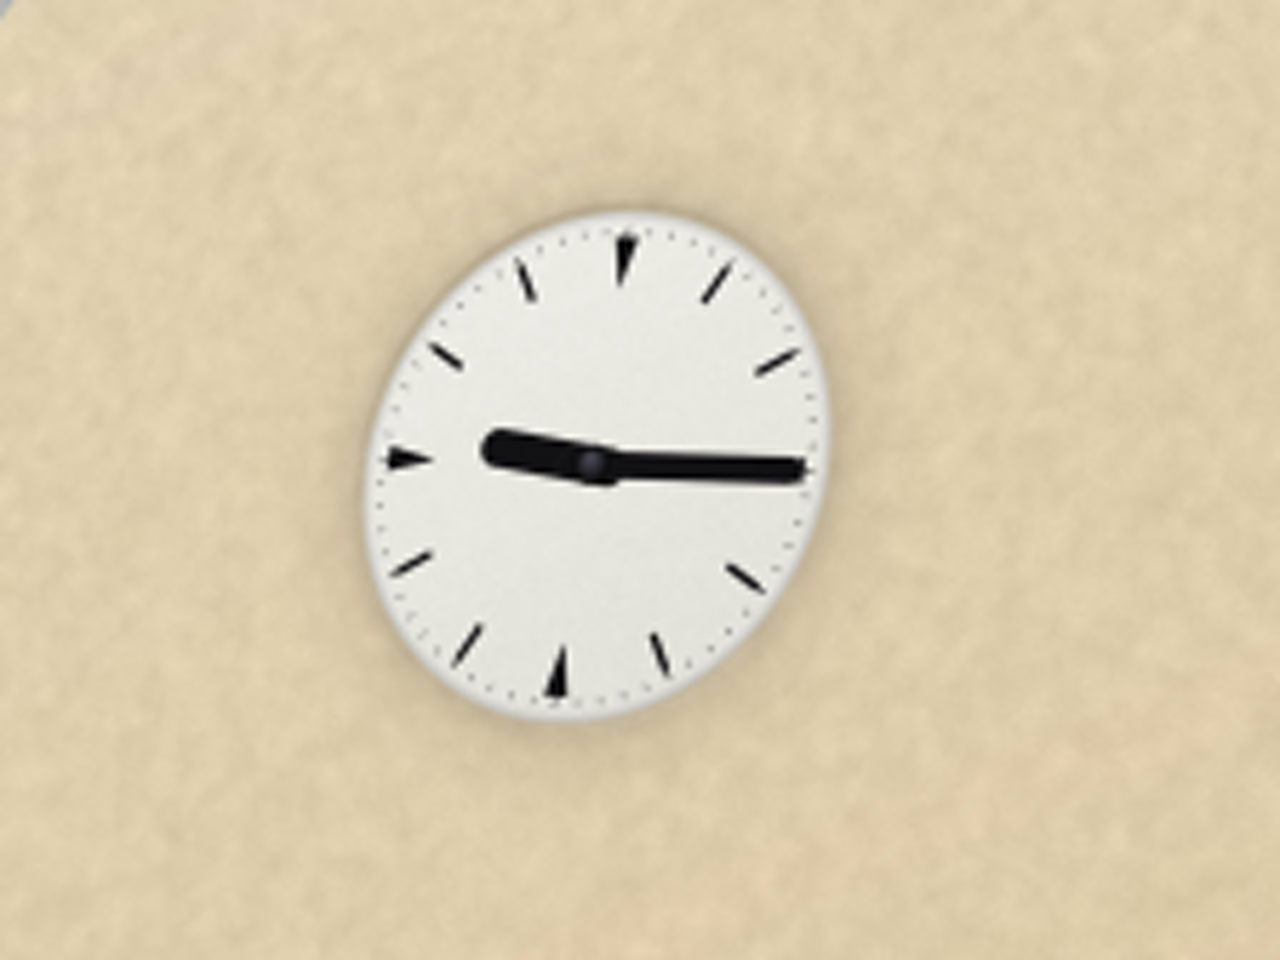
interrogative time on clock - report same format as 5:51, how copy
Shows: 9:15
